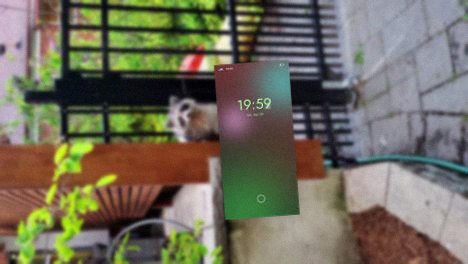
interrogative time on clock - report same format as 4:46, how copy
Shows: 19:59
